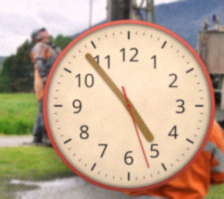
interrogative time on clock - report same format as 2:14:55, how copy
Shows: 4:53:27
